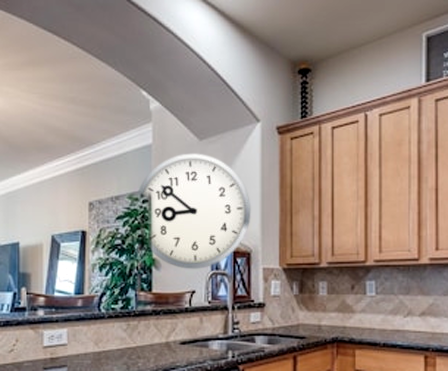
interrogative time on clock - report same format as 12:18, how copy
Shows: 8:52
